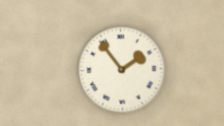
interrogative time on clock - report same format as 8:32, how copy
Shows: 1:54
